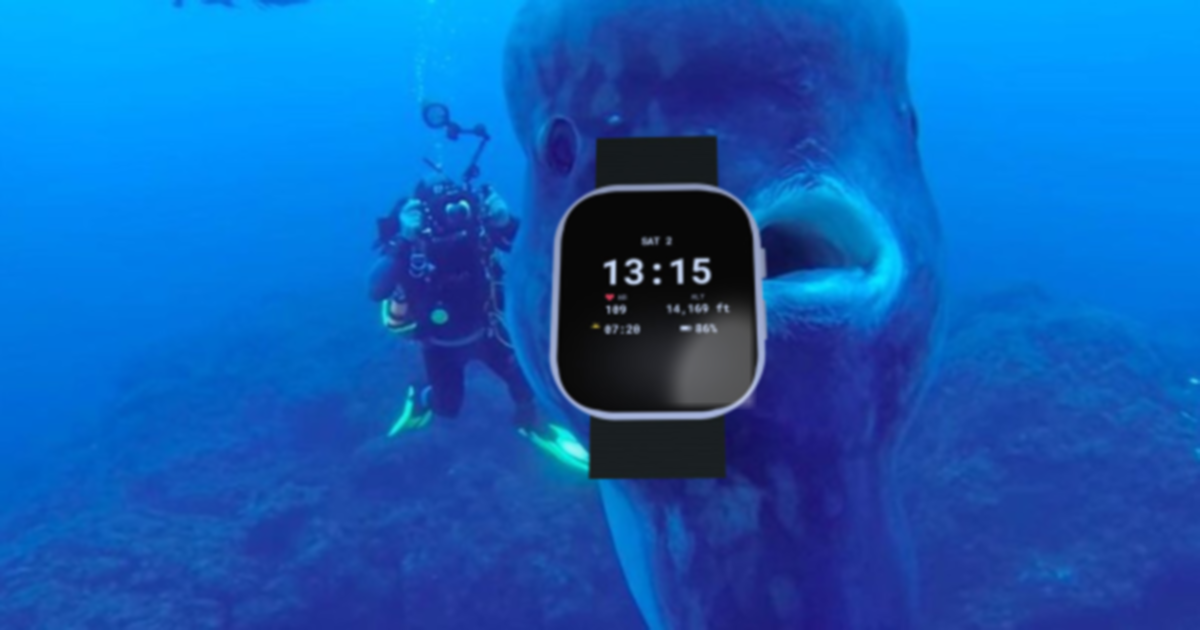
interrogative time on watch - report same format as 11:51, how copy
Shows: 13:15
